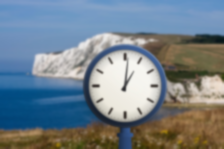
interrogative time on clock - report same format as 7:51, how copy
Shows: 1:01
